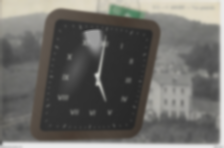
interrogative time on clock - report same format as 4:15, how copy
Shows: 5:00
